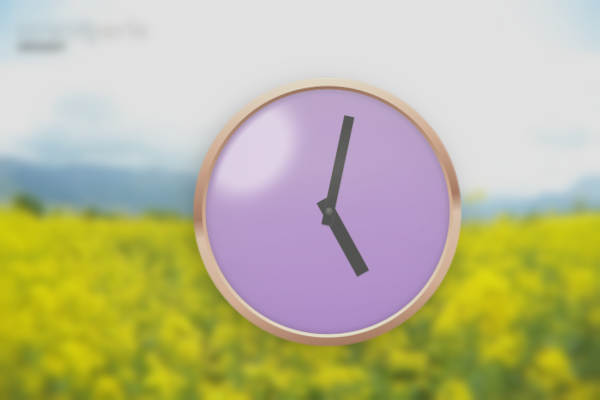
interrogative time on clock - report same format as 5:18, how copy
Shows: 5:02
